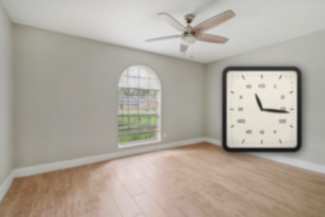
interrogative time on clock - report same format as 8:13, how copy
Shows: 11:16
